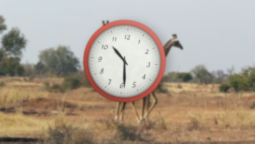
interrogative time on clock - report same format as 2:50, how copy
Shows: 10:29
